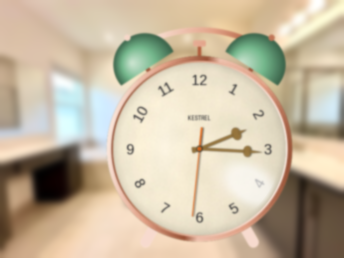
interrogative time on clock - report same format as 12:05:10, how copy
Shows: 2:15:31
